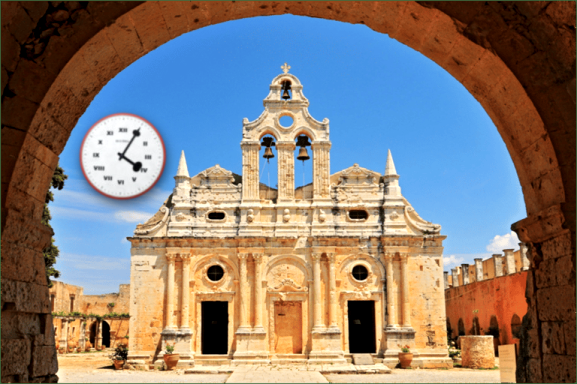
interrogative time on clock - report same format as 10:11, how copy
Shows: 4:05
